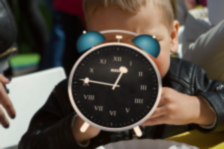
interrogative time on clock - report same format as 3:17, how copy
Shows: 12:46
